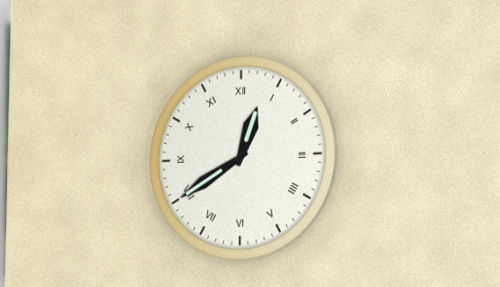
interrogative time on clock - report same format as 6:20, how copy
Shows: 12:40
